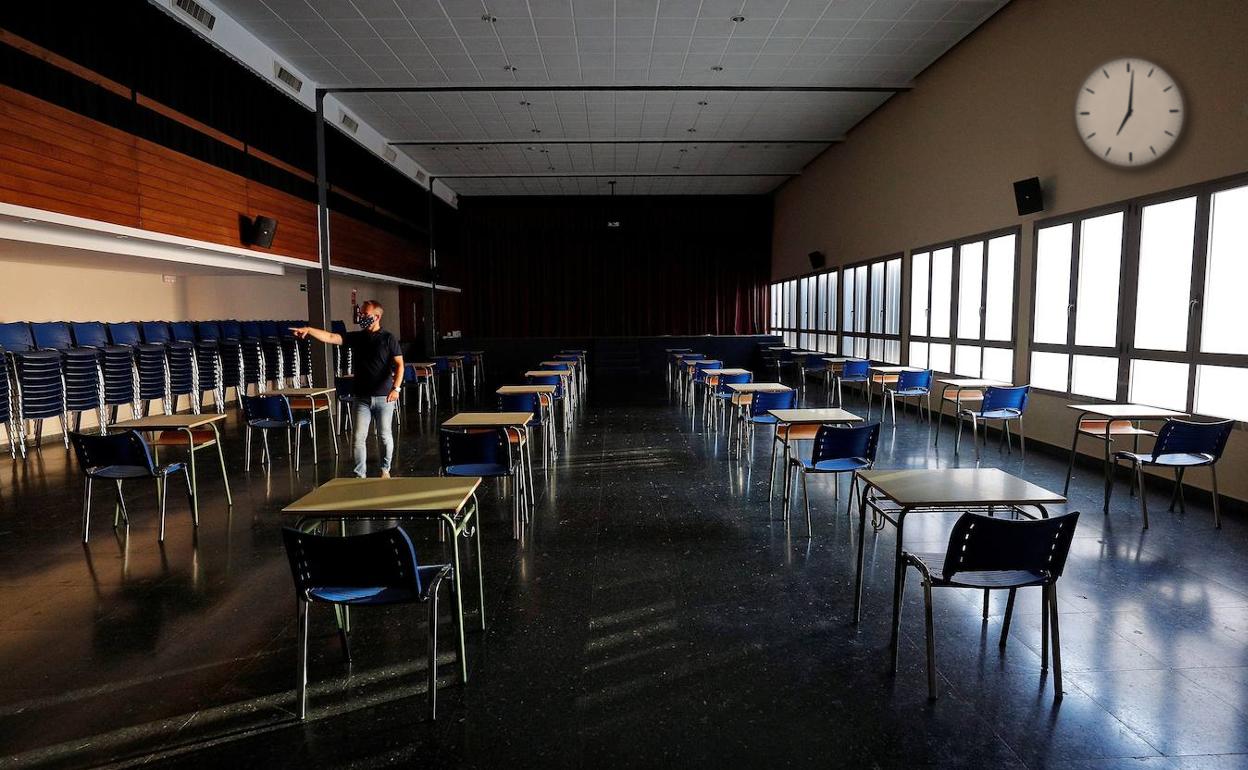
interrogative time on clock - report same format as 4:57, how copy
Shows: 7:01
